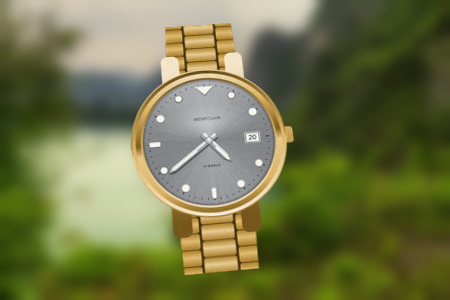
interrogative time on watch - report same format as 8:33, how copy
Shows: 4:39
